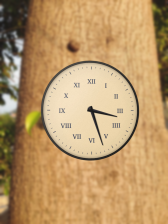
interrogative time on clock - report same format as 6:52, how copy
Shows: 3:27
